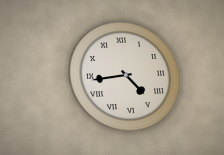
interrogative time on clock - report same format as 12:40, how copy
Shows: 4:44
